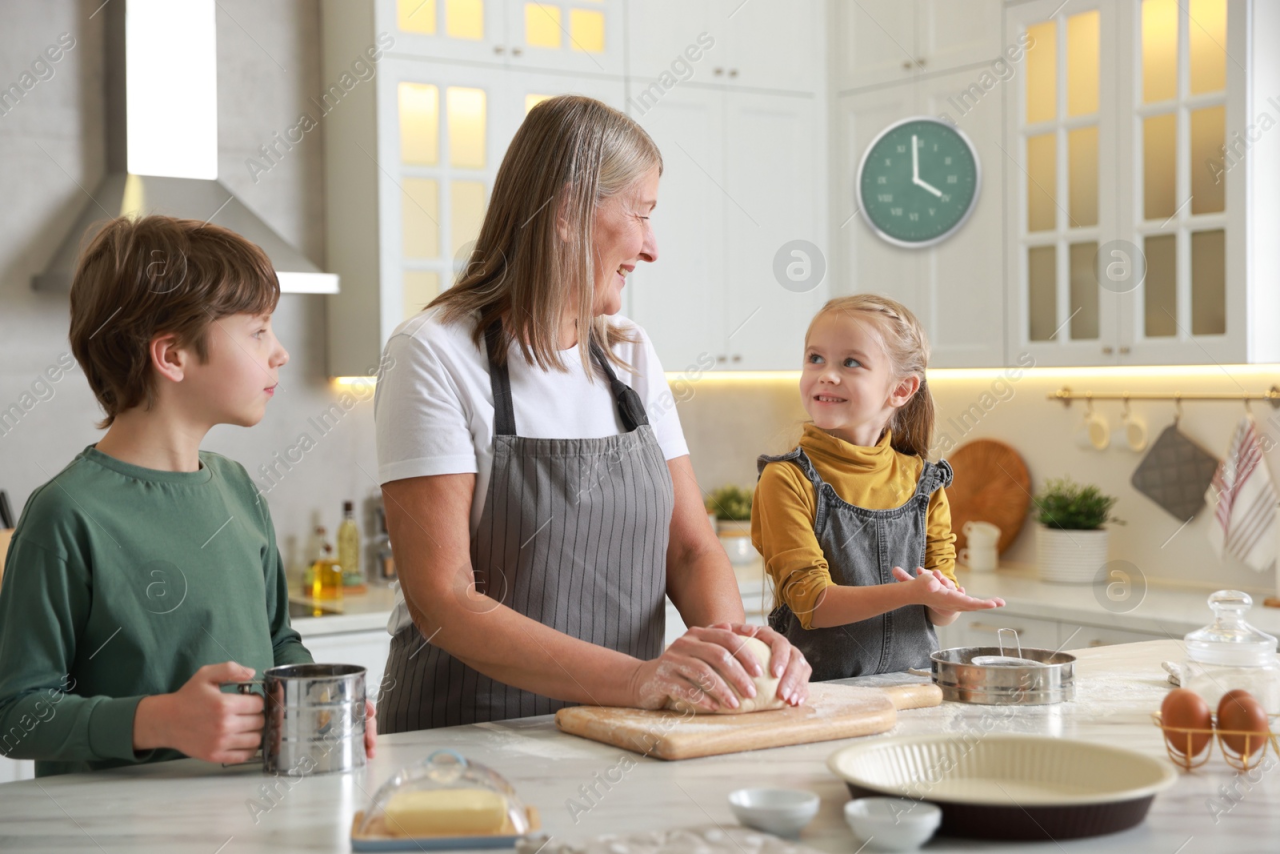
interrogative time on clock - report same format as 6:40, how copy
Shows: 3:59
